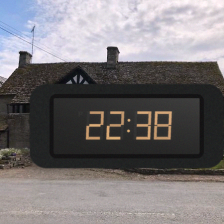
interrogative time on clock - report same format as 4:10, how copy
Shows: 22:38
